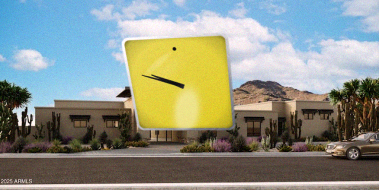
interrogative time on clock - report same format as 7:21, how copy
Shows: 9:48
